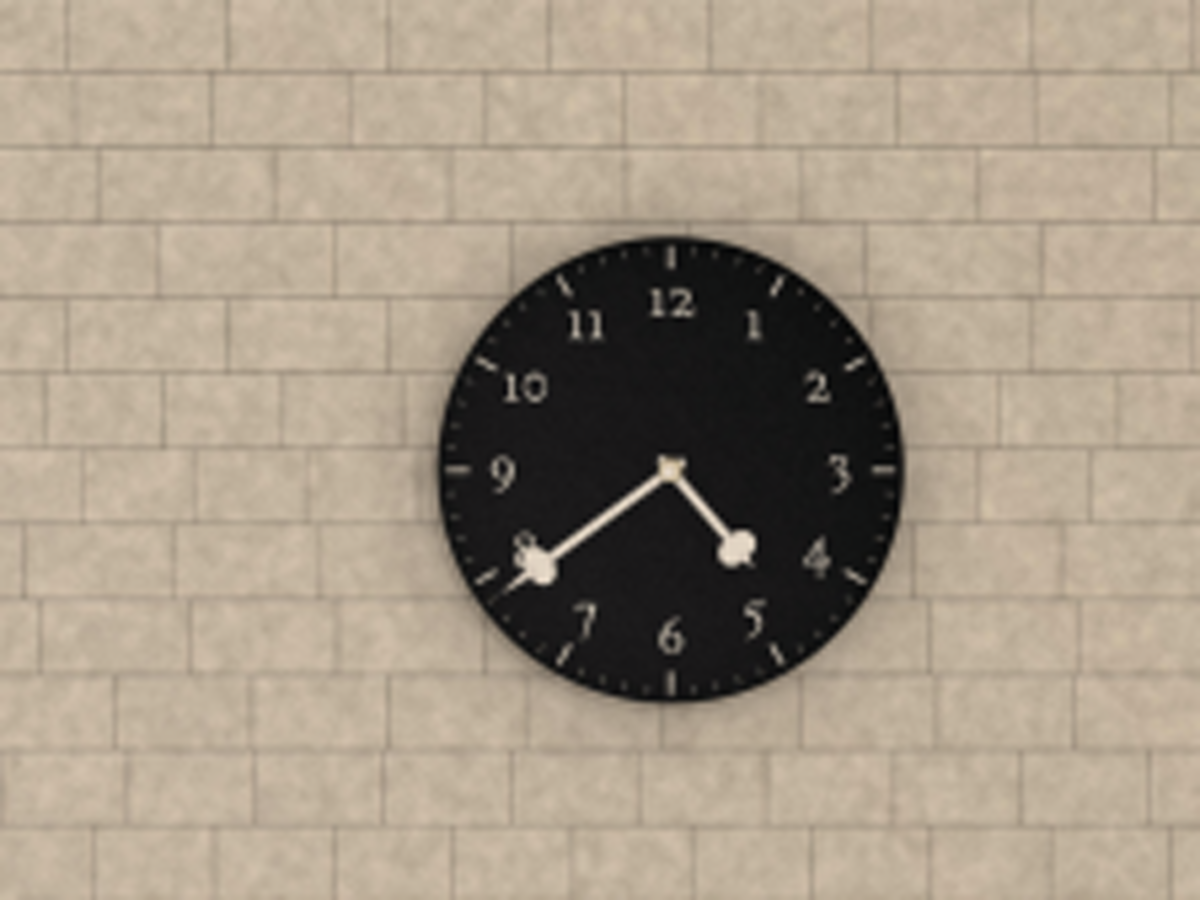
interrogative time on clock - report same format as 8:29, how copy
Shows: 4:39
